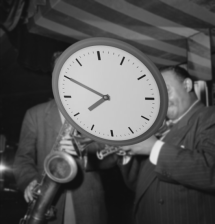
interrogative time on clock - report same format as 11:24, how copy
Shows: 7:50
